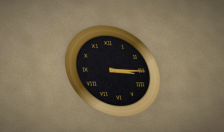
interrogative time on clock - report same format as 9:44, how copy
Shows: 3:15
